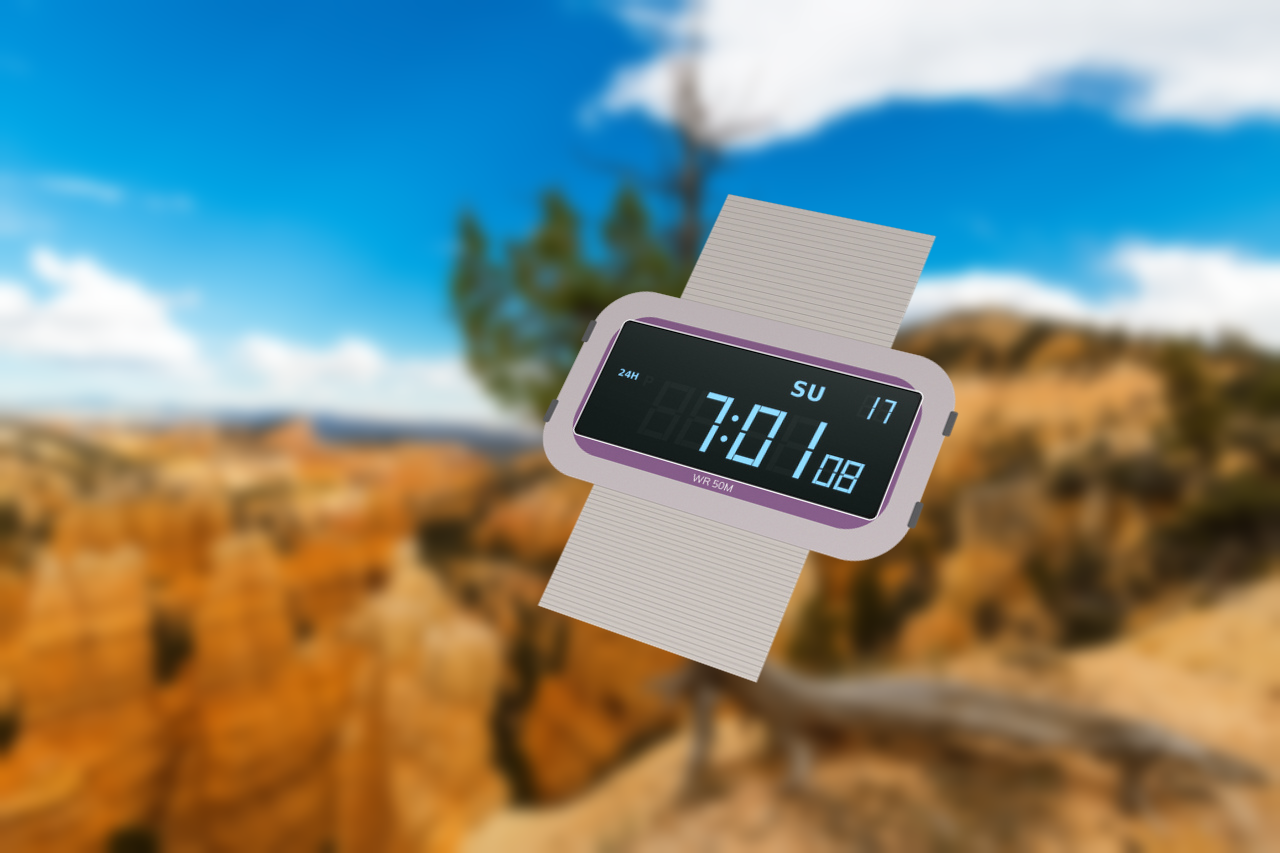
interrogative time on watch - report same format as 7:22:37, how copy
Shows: 7:01:08
